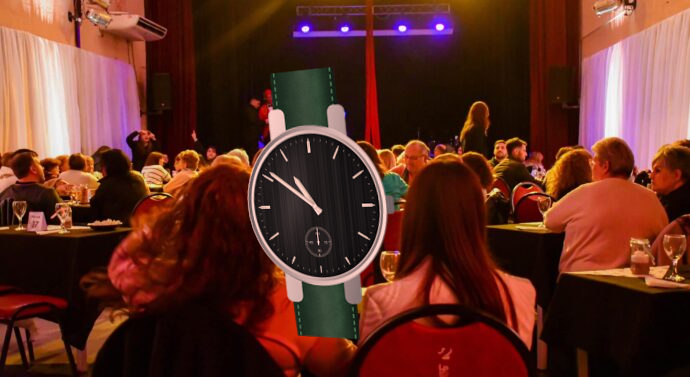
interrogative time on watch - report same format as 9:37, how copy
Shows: 10:51
